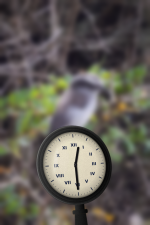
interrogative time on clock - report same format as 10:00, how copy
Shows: 12:30
